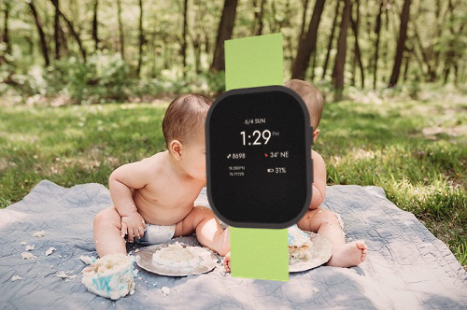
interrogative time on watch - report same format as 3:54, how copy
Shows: 1:29
